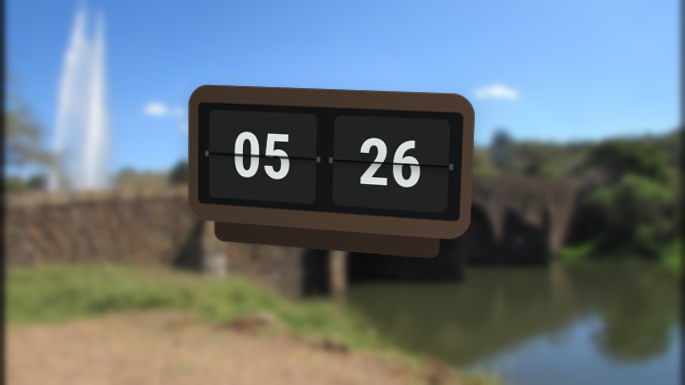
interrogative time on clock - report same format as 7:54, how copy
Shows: 5:26
